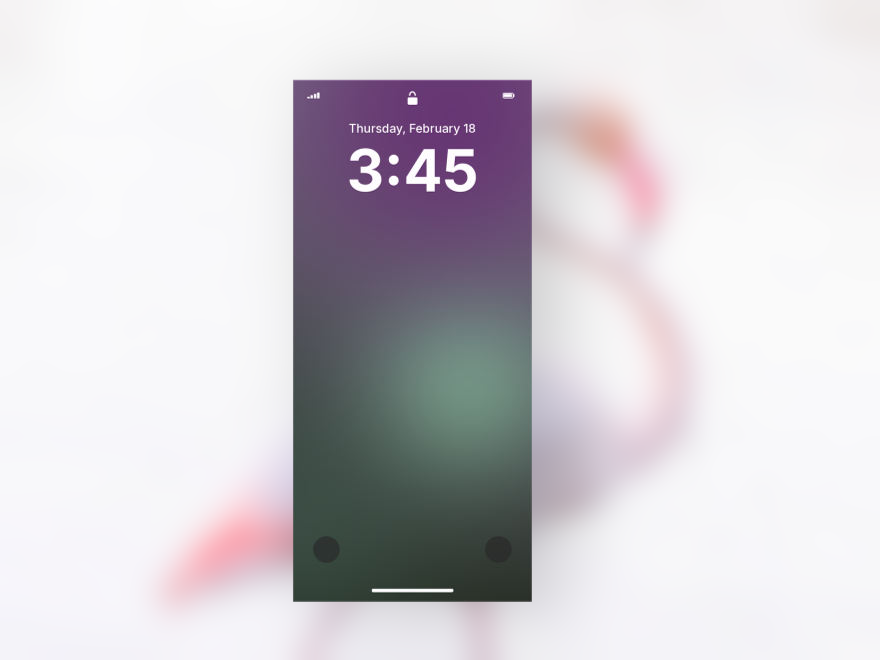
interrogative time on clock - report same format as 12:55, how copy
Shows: 3:45
